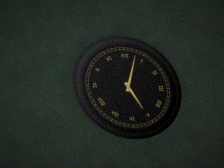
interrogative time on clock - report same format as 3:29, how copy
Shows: 5:03
